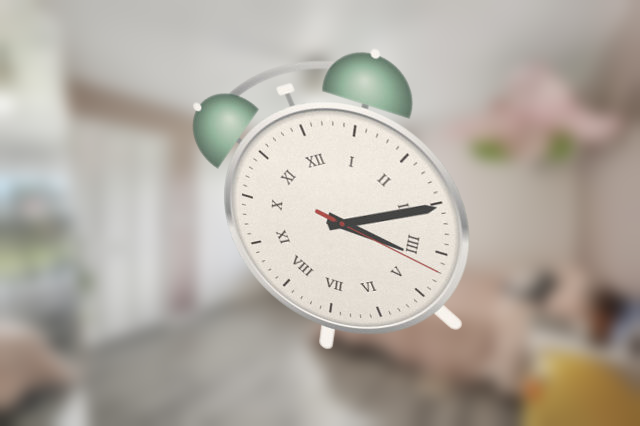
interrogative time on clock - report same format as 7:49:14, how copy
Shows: 4:15:22
